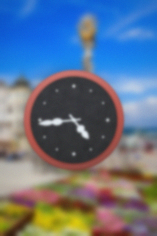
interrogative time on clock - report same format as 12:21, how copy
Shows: 4:44
